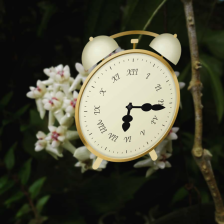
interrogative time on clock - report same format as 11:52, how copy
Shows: 6:16
